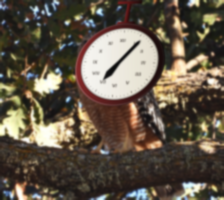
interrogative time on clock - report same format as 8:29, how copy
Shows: 7:06
